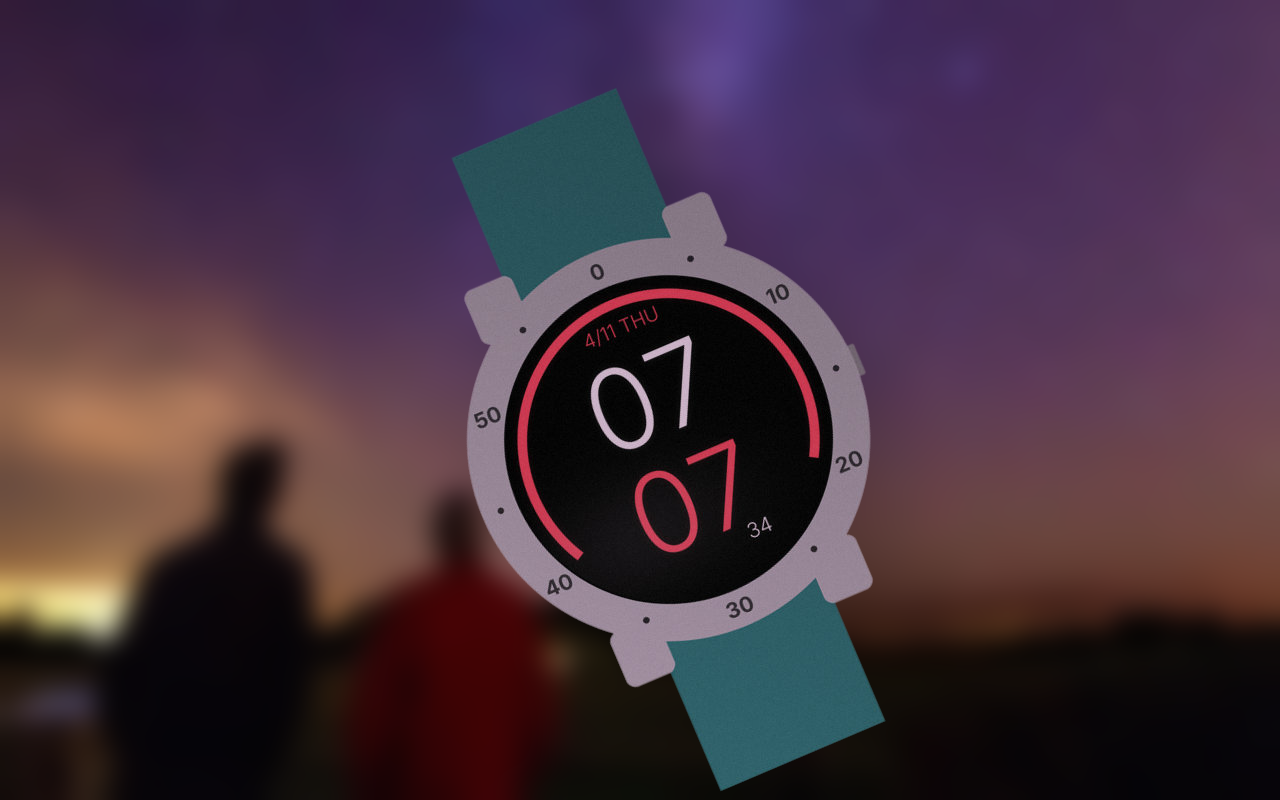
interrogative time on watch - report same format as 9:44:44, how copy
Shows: 7:07:34
